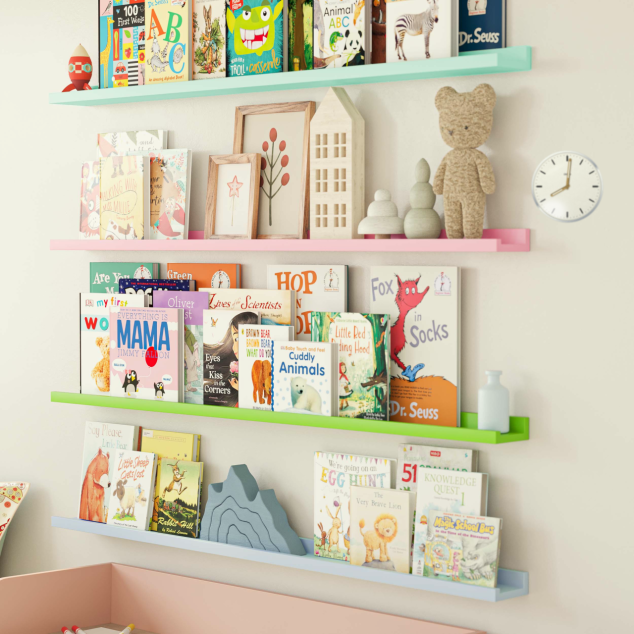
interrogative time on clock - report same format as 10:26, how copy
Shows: 8:01
